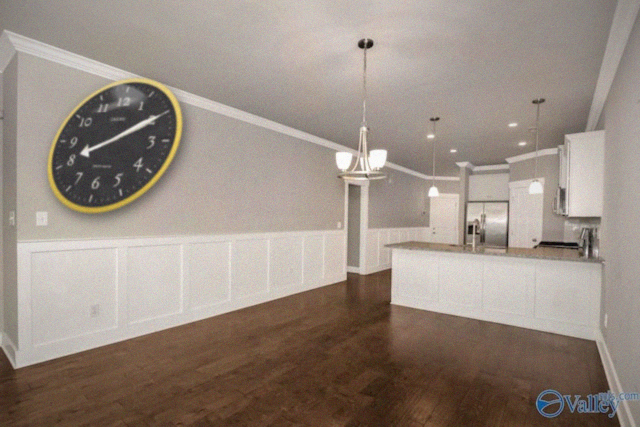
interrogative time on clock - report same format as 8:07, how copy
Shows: 8:10
